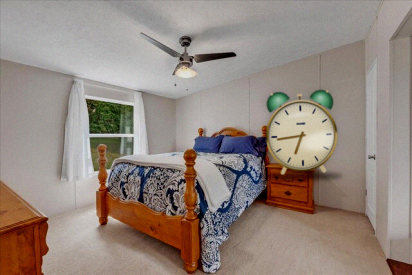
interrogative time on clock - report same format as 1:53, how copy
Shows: 6:44
